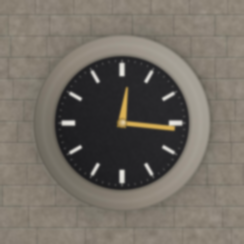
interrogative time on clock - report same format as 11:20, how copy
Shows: 12:16
